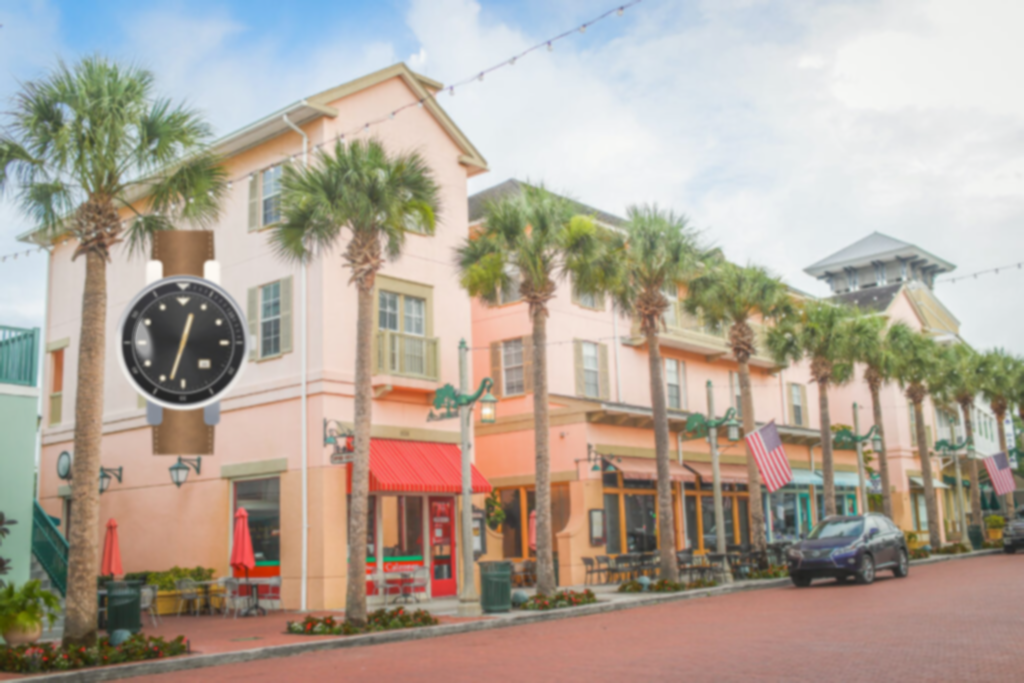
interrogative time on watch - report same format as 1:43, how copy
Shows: 12:33
